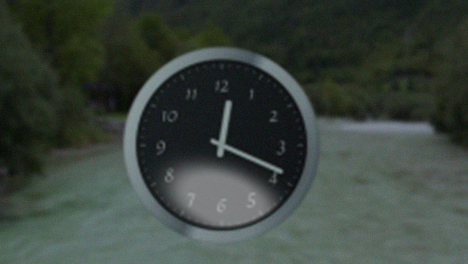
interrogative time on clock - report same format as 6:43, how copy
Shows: 12:19
